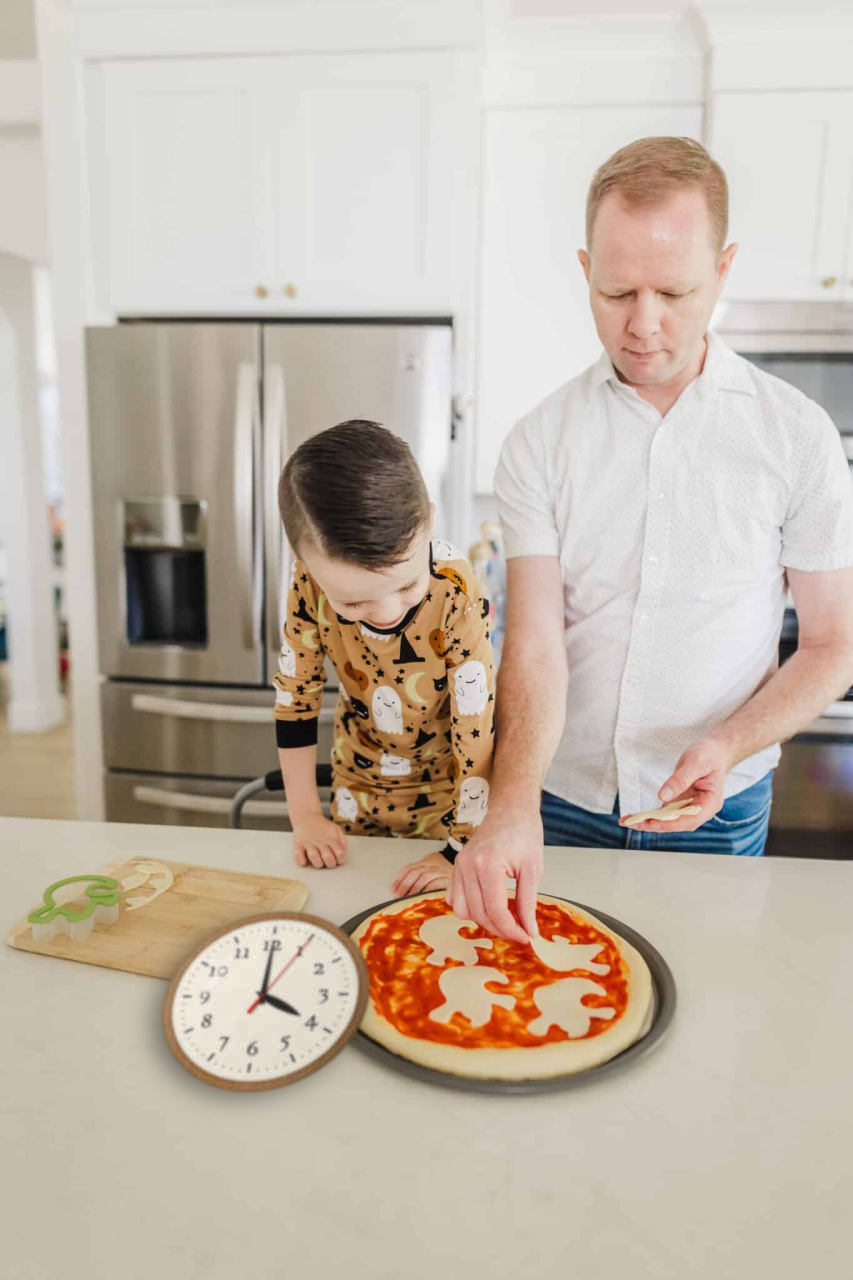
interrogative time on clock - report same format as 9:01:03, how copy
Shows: 4:00:05
